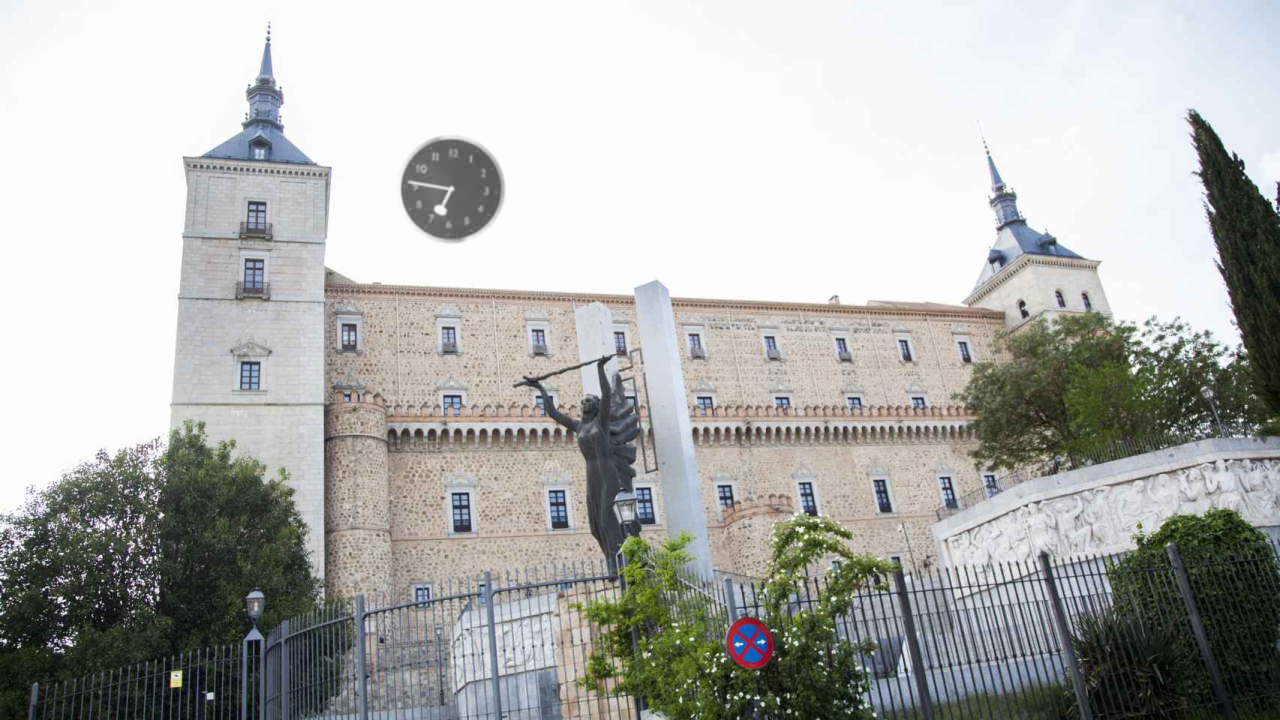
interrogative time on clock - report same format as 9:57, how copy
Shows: 6:46
